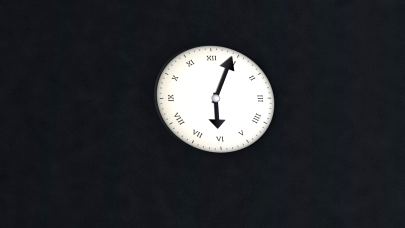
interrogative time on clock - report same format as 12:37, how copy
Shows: 6:04
